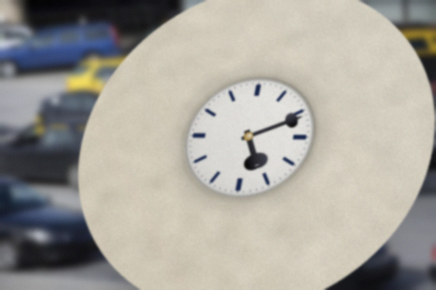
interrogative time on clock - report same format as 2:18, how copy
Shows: 5:11
